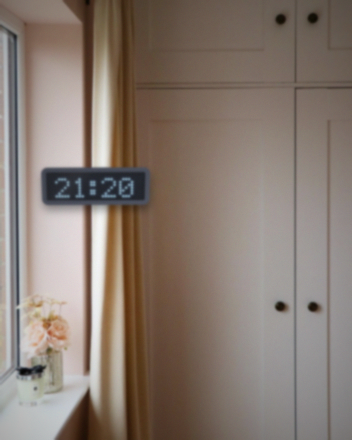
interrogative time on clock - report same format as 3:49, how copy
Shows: 21:20
